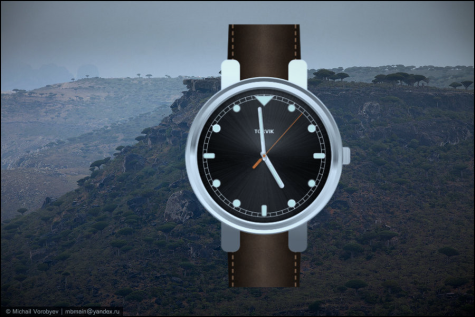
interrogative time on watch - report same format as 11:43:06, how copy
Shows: 4:59:07
